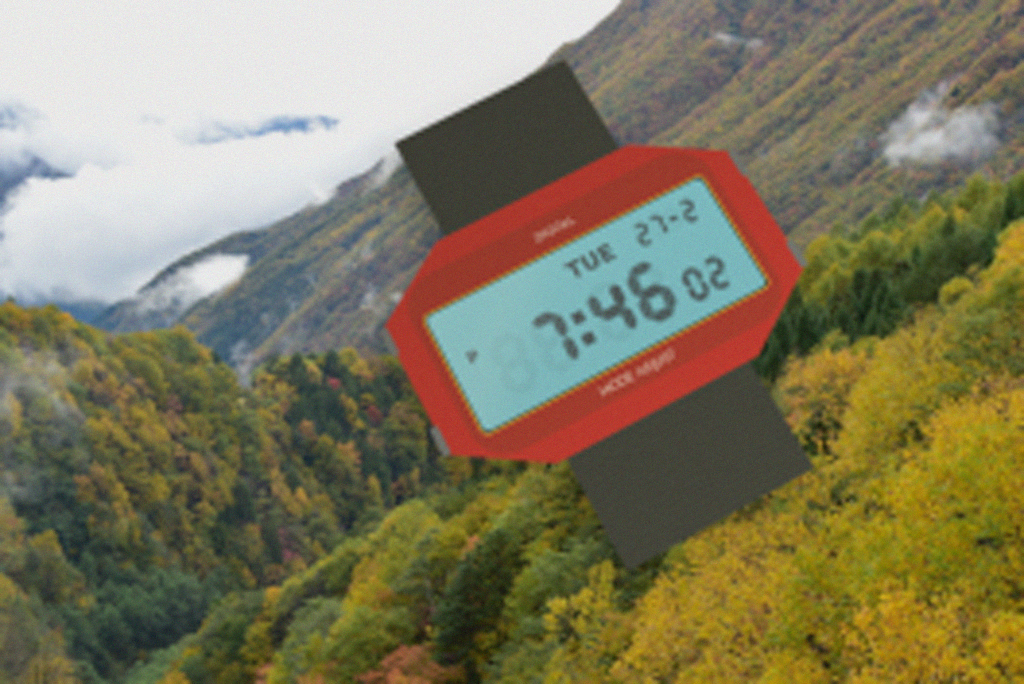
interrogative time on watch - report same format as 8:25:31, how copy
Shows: 7:46:02
